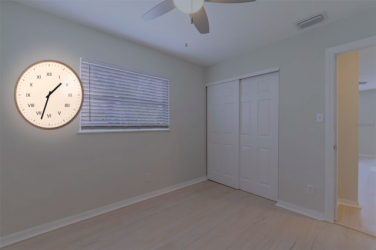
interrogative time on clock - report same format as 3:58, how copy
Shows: 1:33
